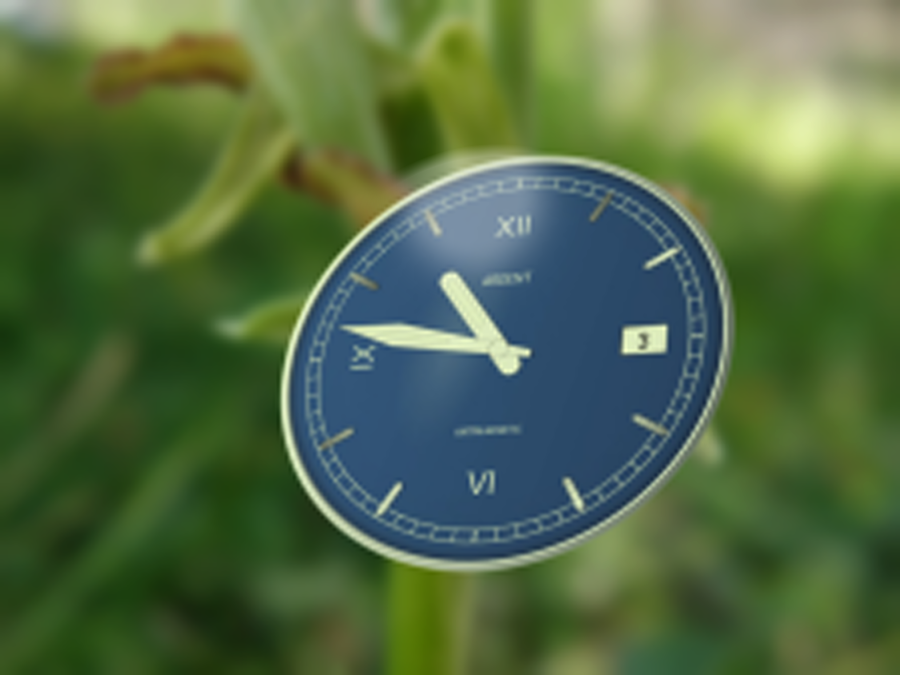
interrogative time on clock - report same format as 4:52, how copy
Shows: 10:47
